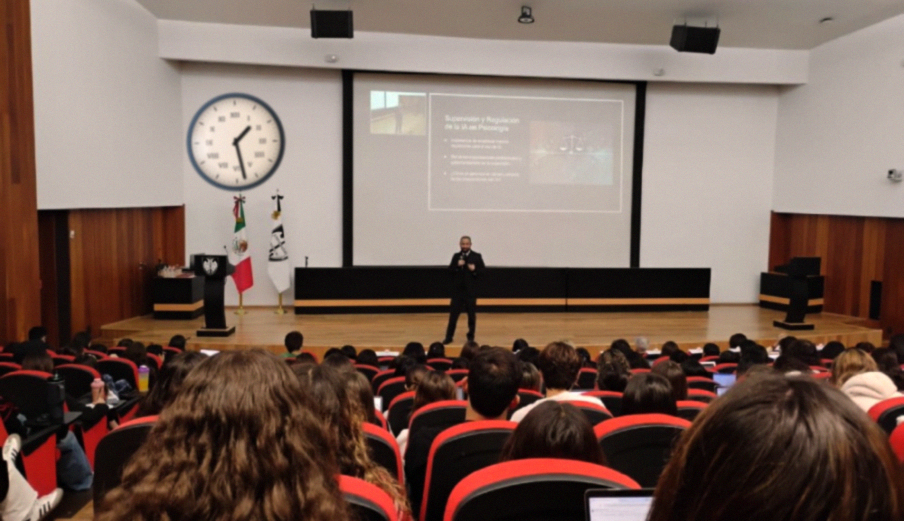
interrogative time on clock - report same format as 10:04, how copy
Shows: 1:28
